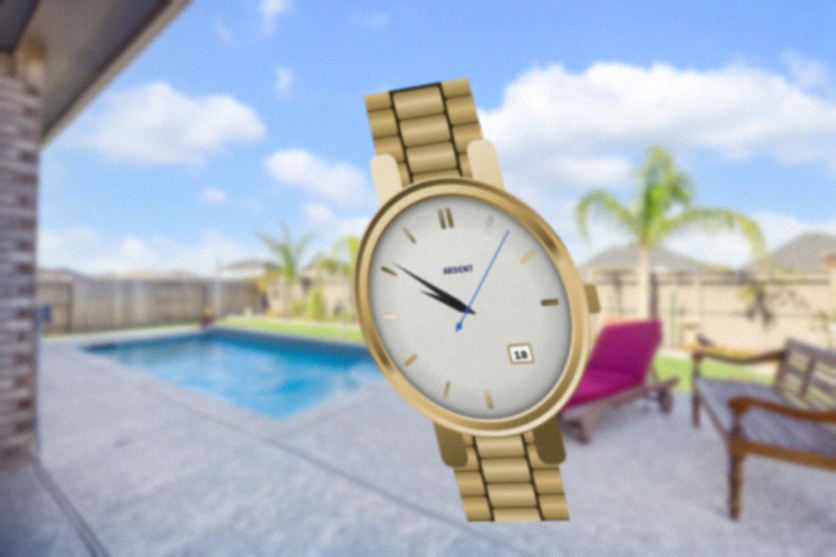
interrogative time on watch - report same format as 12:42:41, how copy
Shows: 9:51:07
